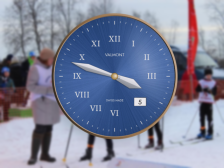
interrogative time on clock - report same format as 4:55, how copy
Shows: 3:48
